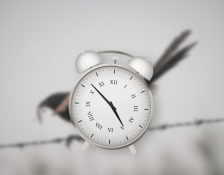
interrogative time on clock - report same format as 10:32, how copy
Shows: 4:52
